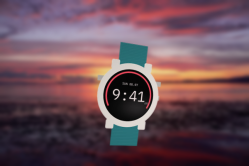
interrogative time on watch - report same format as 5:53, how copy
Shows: 9:41
